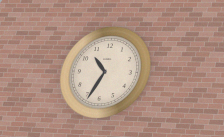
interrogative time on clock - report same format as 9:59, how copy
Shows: 10:34
